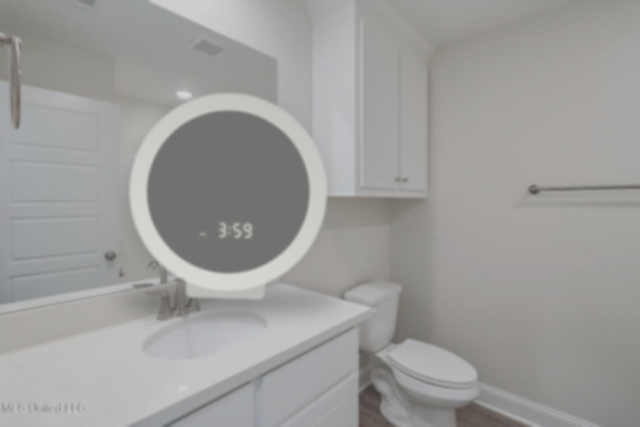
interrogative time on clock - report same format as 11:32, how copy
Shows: 3:59
